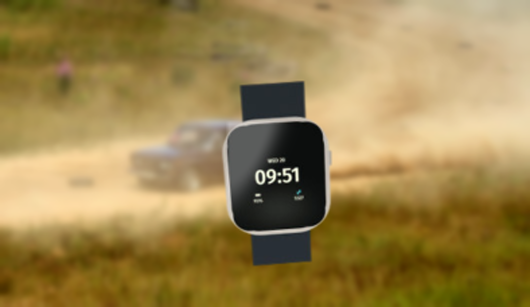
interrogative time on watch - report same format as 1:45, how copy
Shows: 9:51
